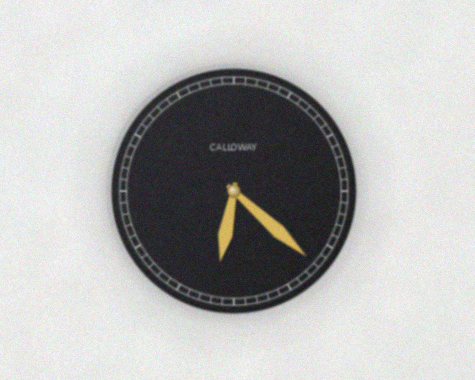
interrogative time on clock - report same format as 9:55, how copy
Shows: 6:22
